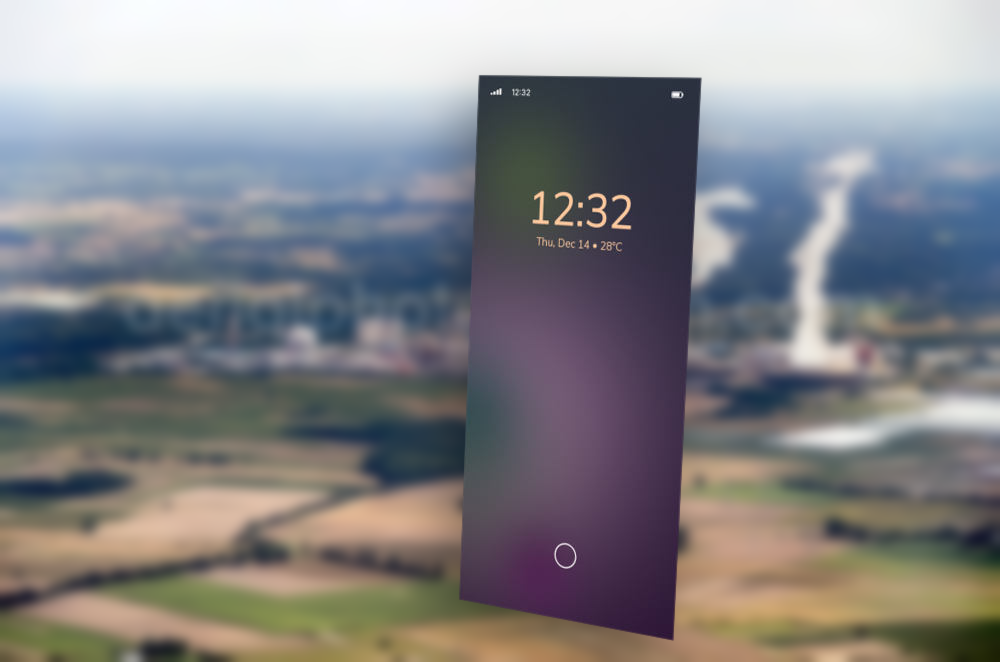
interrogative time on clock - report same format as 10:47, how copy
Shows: 12:32
